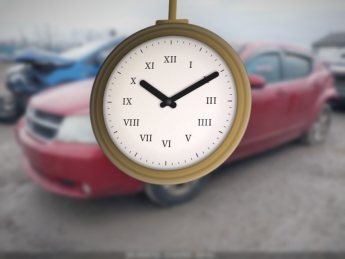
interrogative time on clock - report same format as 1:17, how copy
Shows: 10:10
